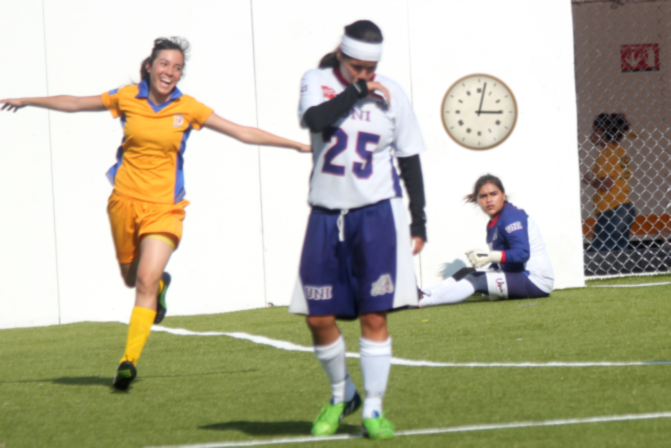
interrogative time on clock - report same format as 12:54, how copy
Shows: 3:02
